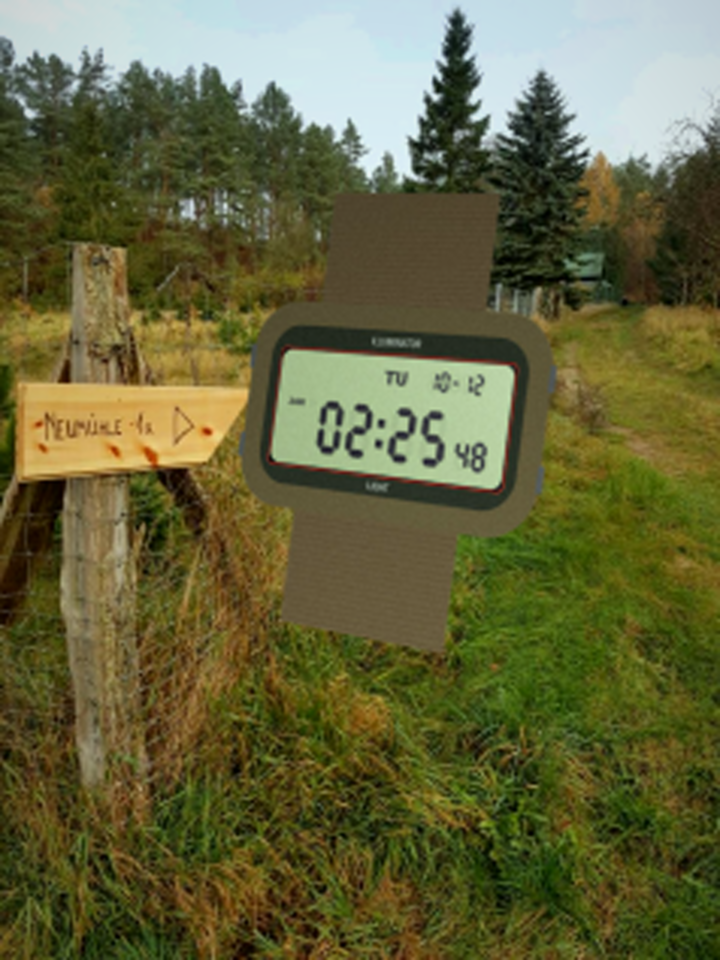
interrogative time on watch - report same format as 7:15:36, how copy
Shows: 2:25:48
